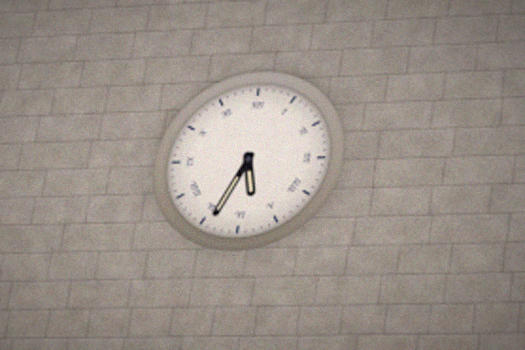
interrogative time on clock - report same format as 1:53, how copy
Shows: 5:34
